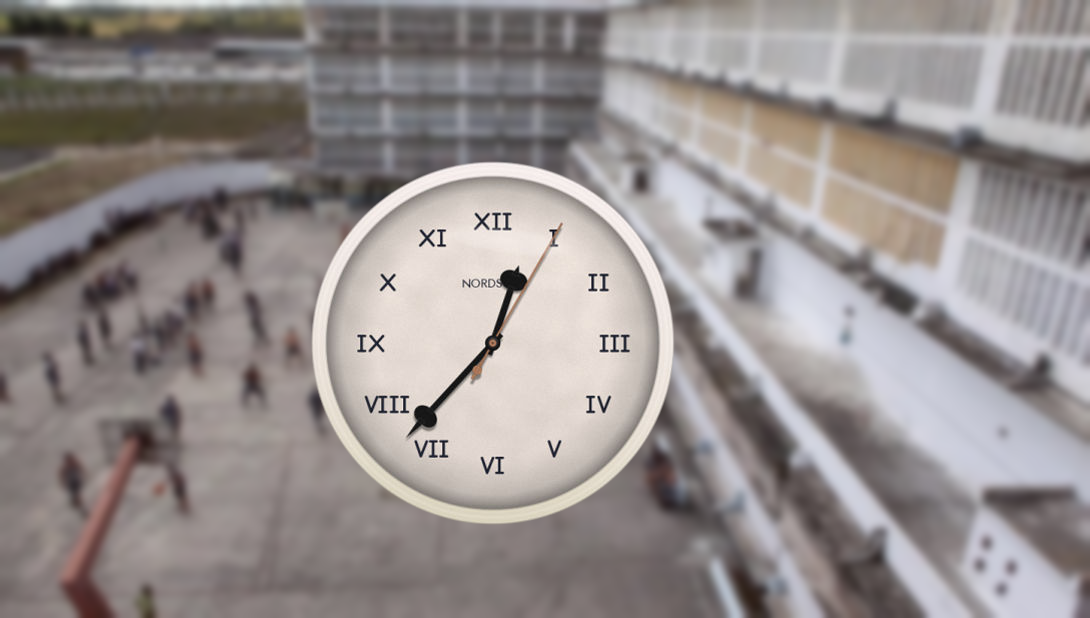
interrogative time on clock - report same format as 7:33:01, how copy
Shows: 12:37:05
